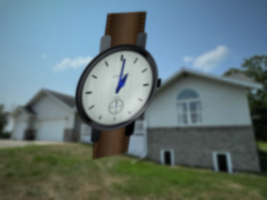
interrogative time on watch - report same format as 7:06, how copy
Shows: 1:01
